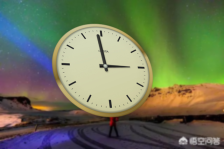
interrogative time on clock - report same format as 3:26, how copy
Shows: 2:59
